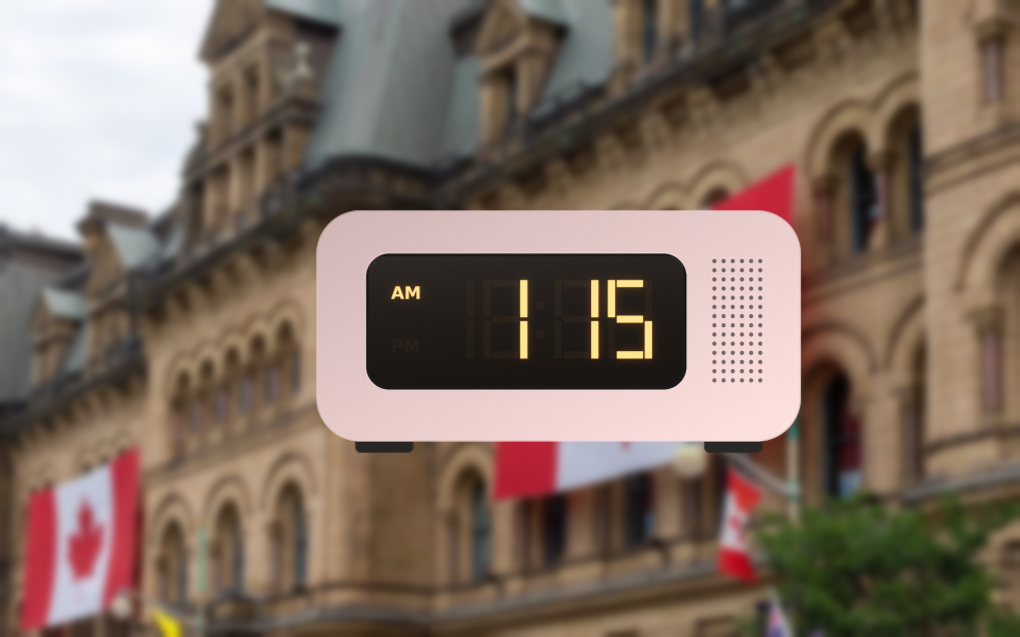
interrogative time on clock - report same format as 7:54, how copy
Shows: 1:15
